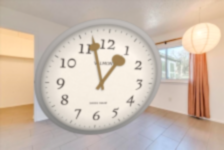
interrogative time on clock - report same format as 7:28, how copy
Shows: 12:57
